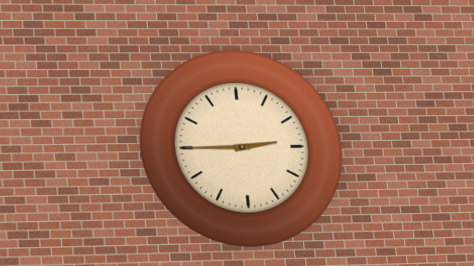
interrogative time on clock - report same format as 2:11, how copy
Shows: 2:45
